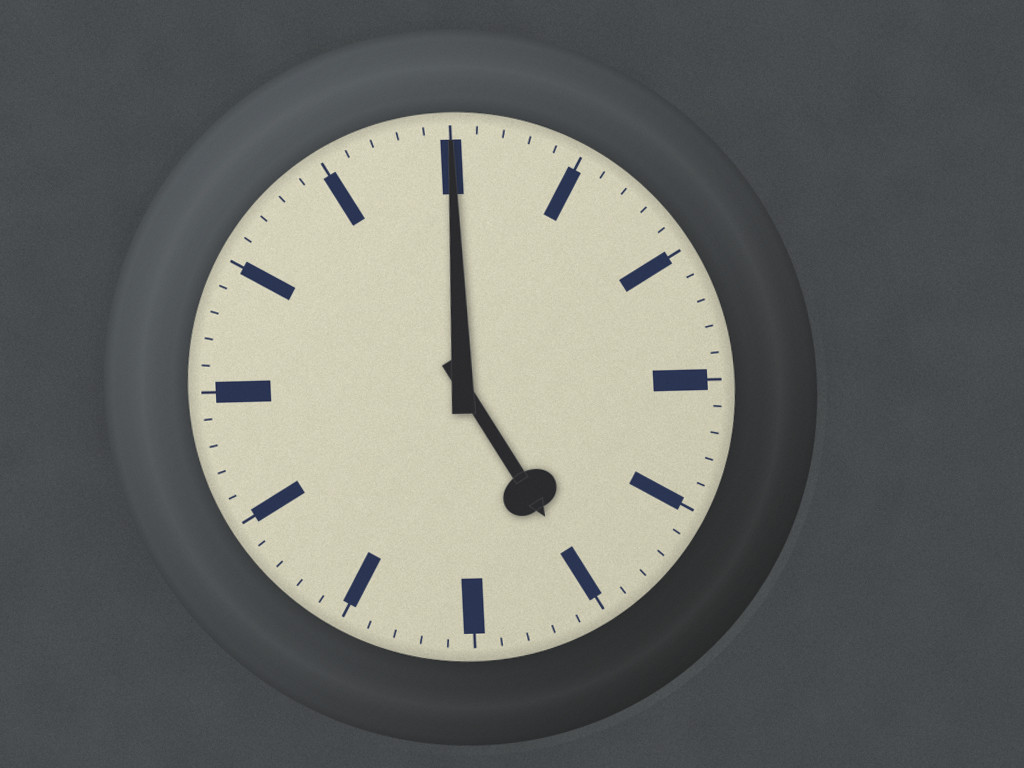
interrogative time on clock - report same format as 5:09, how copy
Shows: 5:00
